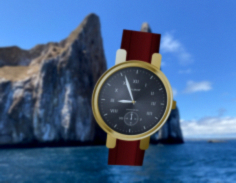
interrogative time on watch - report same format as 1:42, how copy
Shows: 8:56
